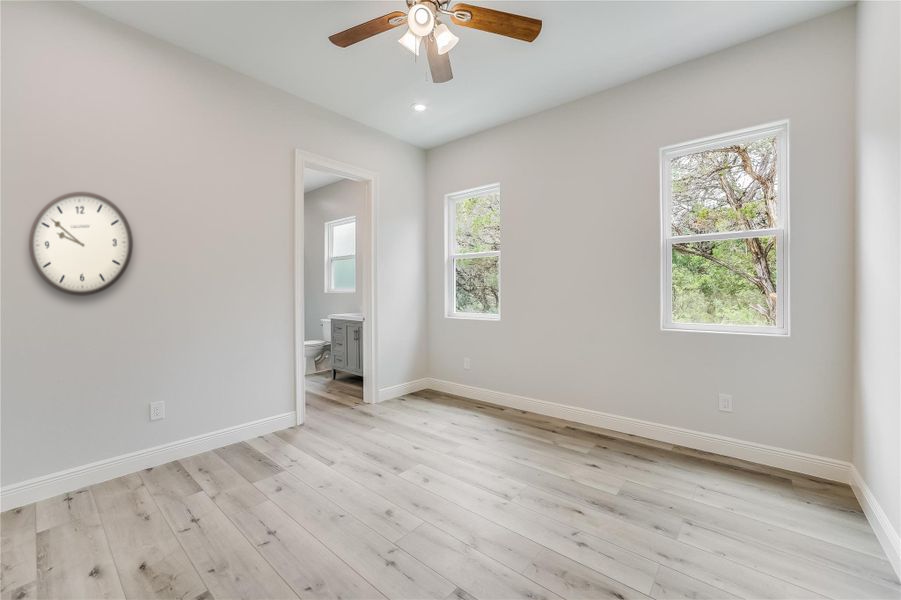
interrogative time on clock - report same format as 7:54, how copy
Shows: 9:52
